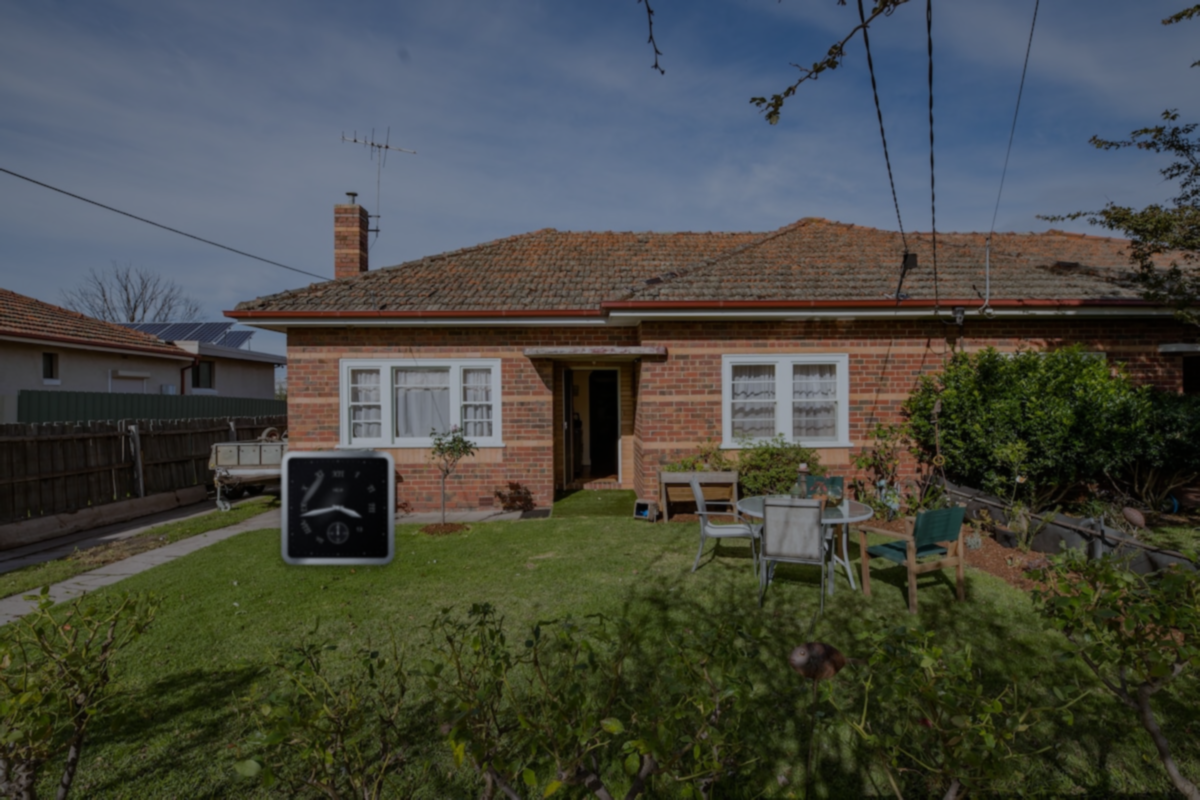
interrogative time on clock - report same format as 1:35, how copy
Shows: 3:43
